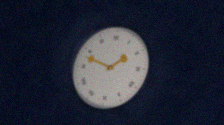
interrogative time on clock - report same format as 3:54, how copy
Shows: 1:48
